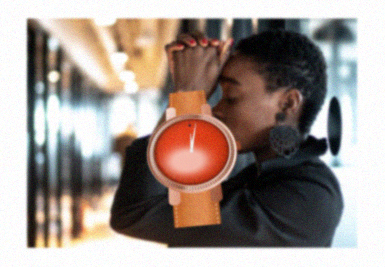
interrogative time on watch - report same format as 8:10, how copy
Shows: 12:02
